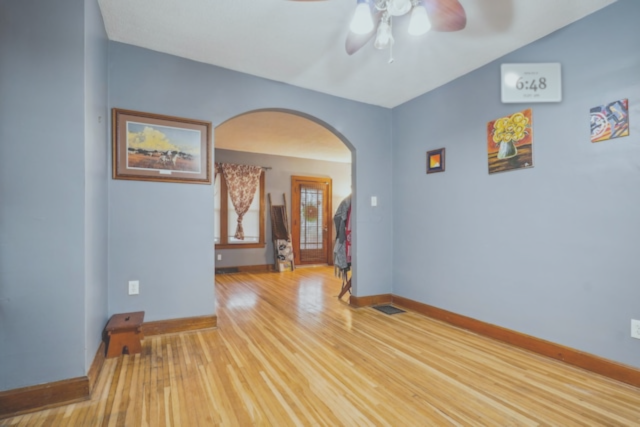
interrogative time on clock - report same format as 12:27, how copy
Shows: 6:48
